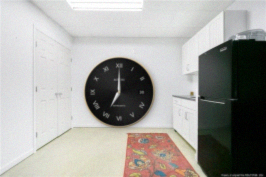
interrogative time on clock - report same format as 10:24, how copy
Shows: 7:00
